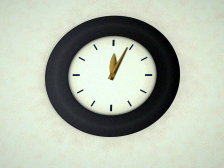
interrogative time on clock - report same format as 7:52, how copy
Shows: 12:04
